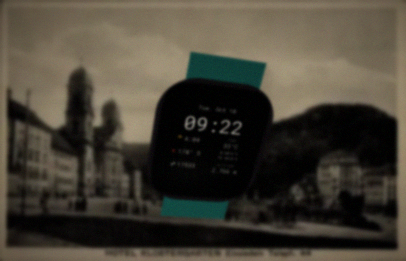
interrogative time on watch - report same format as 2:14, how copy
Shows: 9:22
